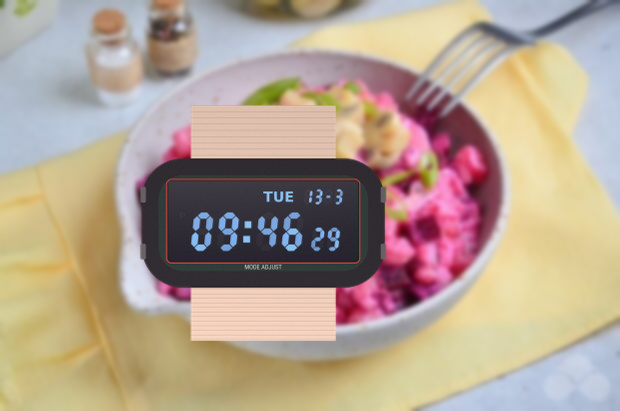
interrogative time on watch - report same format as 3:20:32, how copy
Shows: 9:46:29
